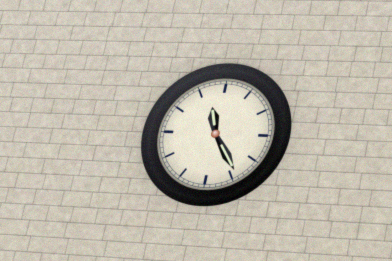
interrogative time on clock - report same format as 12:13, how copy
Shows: 11:24
